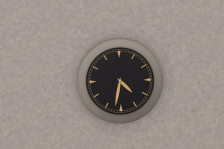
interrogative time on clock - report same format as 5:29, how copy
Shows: 4:32
